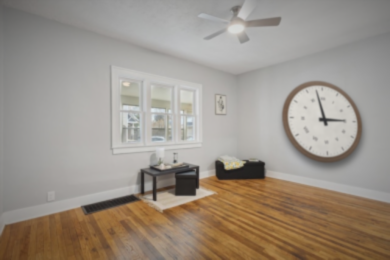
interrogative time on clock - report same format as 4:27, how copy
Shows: 2:58
